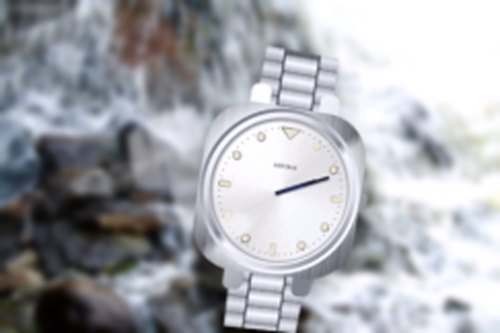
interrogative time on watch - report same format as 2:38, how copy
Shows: 2:11
